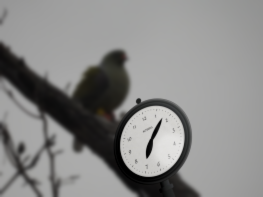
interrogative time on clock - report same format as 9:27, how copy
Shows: 7:08
